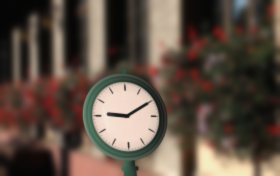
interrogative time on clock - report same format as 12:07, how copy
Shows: 9:10
